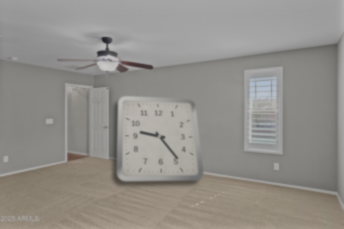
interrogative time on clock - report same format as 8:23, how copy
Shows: 9:24
